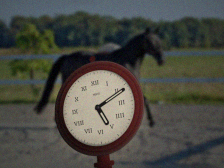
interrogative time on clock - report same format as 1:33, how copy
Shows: 5:11
